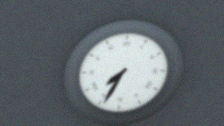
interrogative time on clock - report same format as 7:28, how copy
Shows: 7:34
